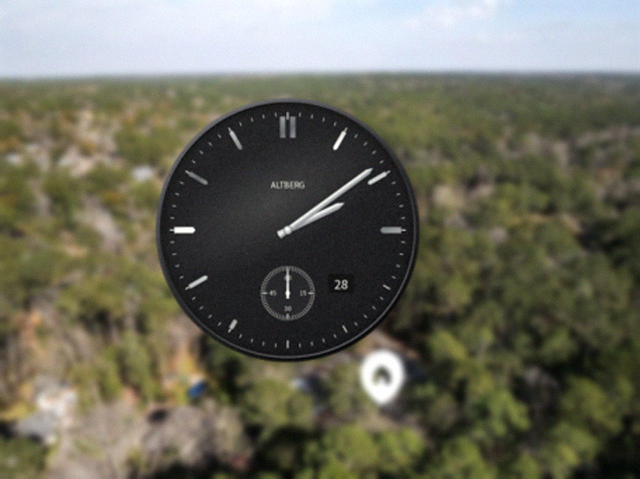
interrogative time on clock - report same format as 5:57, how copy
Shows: 2:09
